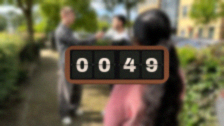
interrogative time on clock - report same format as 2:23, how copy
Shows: 0:49
